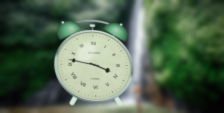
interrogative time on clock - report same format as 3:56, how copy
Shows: 3:47
